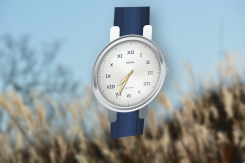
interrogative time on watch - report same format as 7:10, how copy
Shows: 7:35
